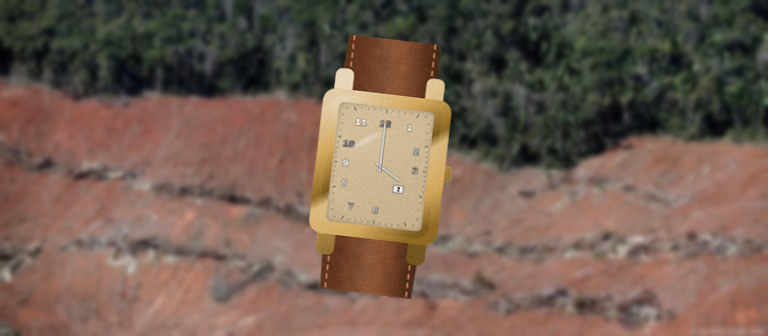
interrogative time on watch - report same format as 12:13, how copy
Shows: 4:00
